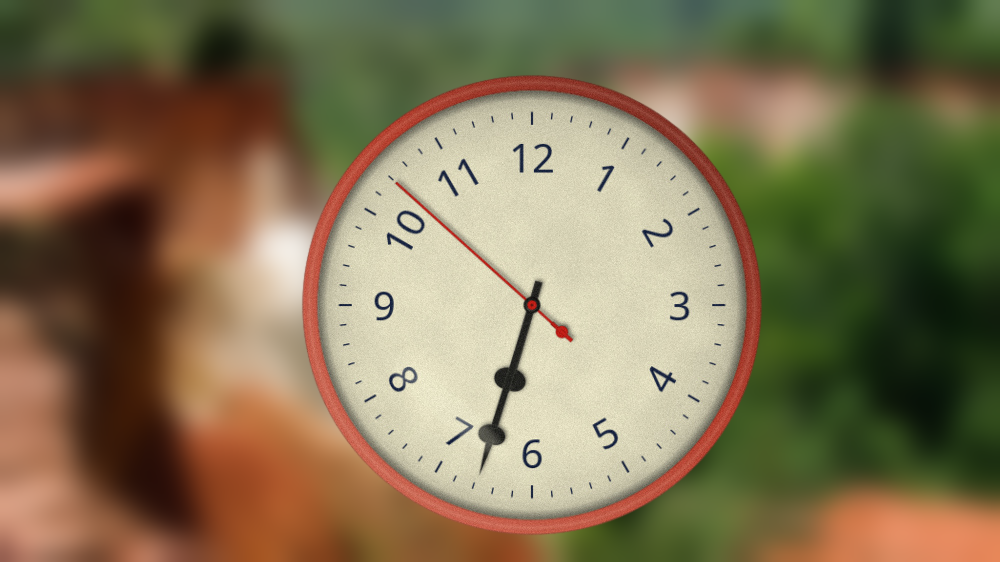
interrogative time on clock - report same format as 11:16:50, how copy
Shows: 6:32:52
